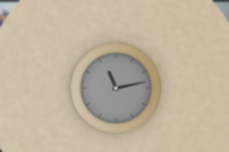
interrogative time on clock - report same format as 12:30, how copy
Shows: 11:13
